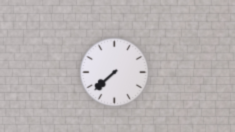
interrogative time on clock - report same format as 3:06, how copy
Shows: 7:38
